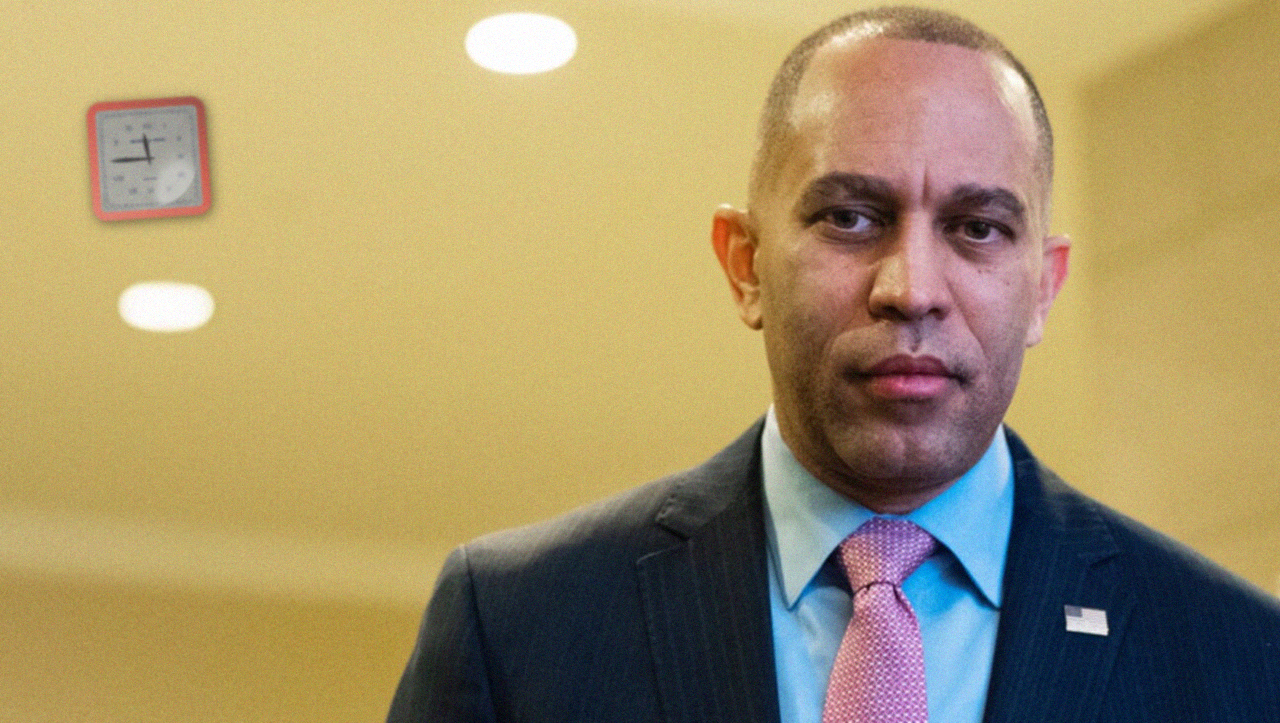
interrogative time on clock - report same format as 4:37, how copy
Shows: 11:45
